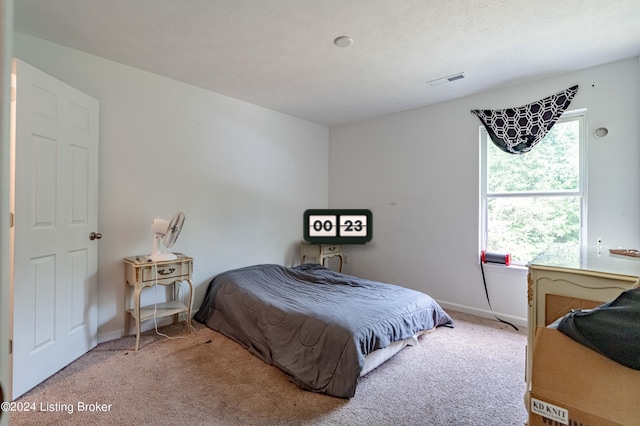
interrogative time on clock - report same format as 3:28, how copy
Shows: 0:23
